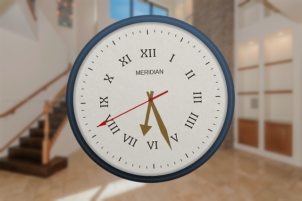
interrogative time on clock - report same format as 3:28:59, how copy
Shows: 6:26:41
